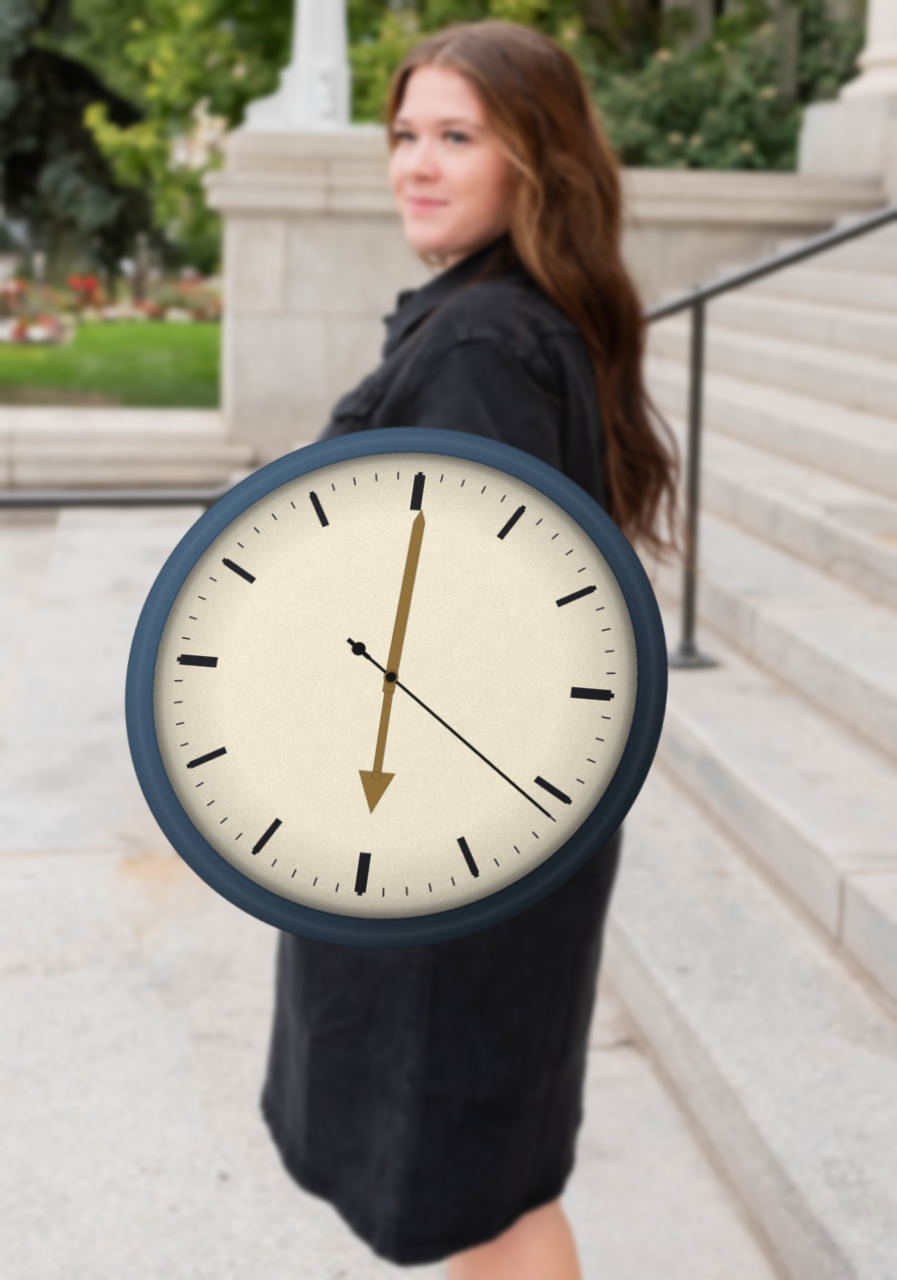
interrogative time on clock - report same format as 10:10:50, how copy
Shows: 6:00:21
